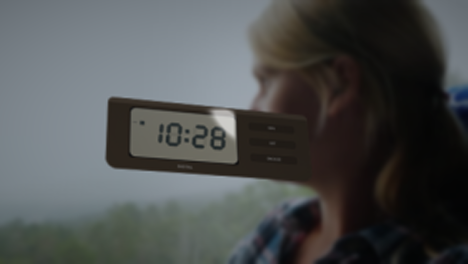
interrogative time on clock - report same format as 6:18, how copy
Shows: 10:28
